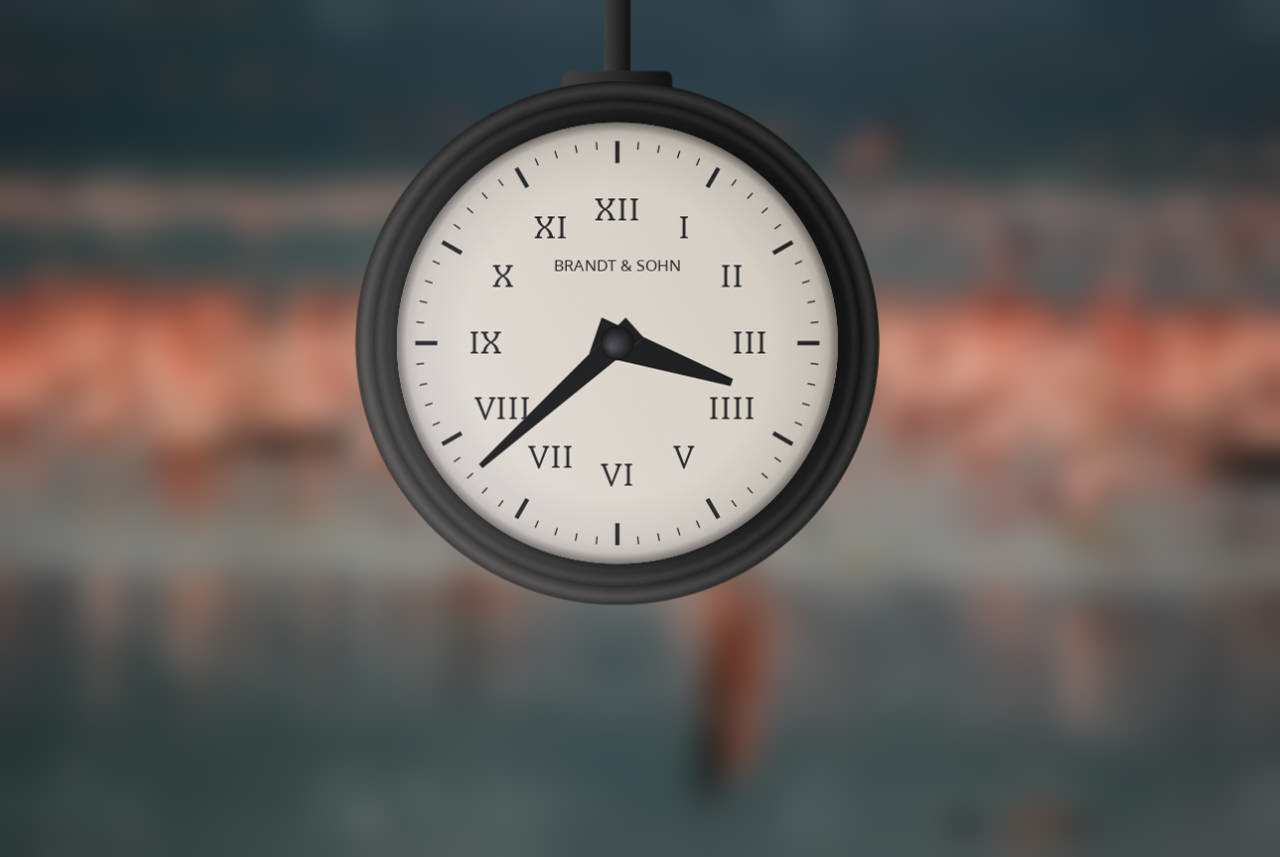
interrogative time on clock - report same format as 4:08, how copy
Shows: 3:38
